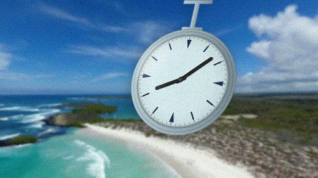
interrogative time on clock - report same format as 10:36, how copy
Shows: 8:08
